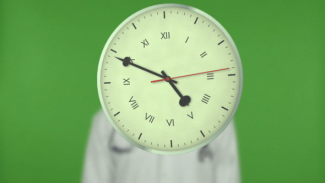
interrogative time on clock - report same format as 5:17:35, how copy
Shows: 4:49:14
